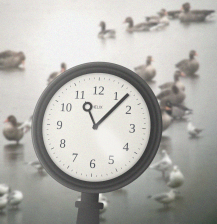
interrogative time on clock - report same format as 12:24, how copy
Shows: 11:07
